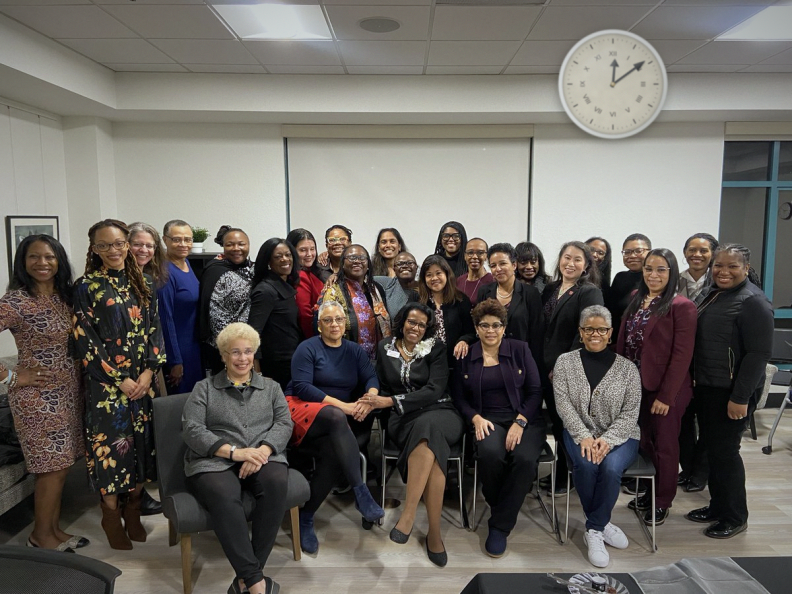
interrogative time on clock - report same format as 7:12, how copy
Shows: 12:09
